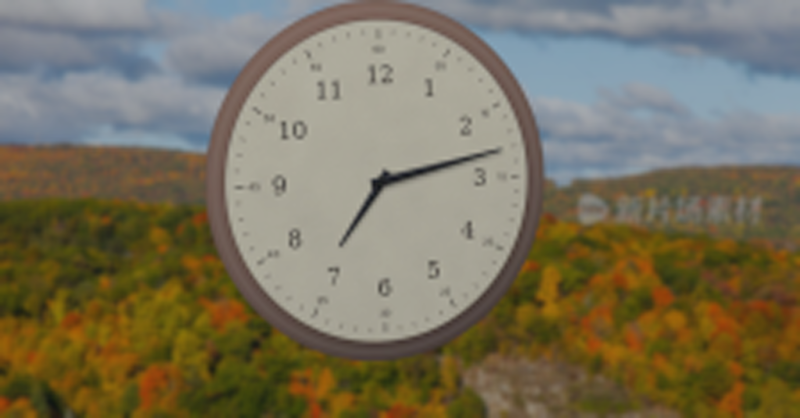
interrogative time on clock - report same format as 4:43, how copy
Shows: 7:13
